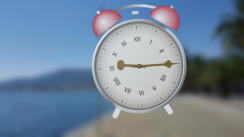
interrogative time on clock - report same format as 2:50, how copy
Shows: 9:15
